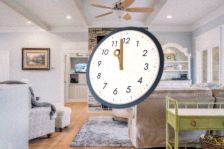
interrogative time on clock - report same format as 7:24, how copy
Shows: 10:58
